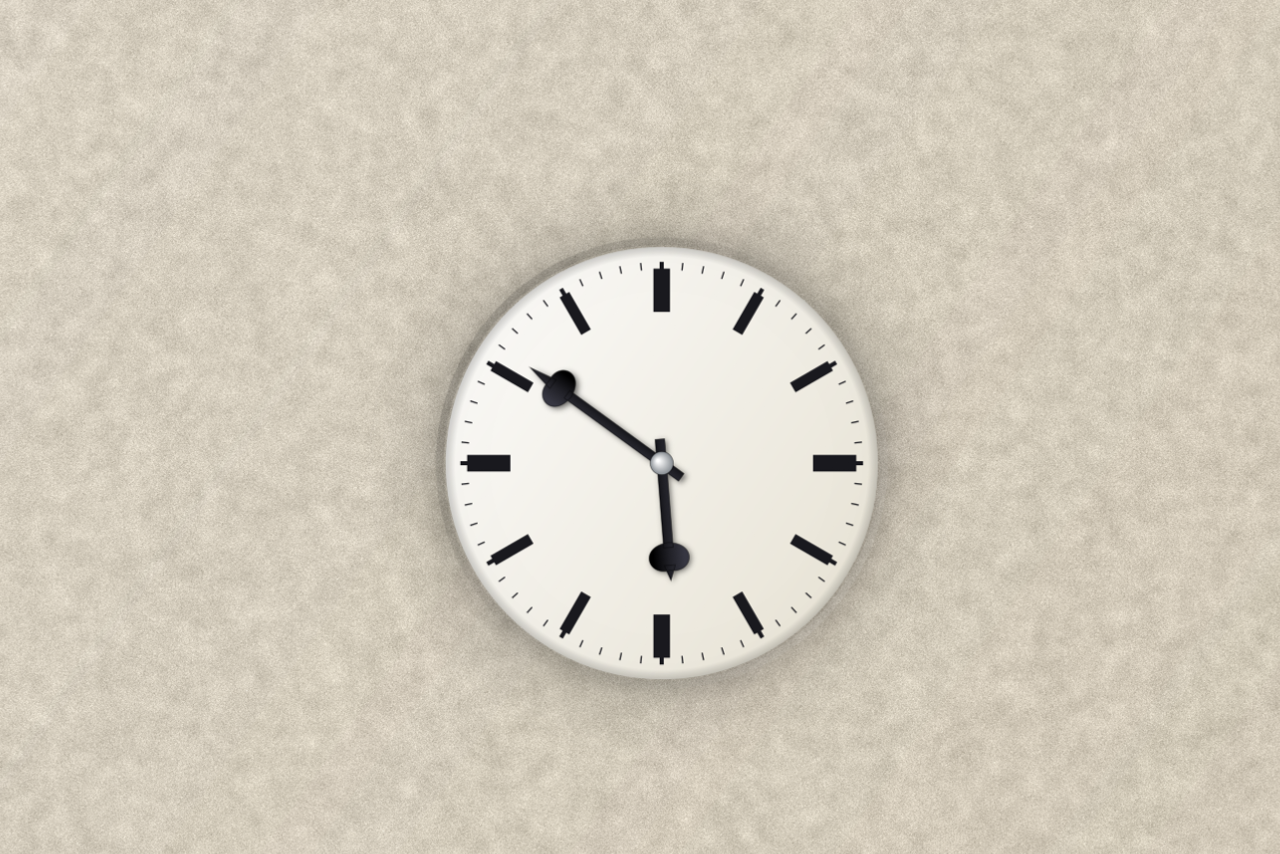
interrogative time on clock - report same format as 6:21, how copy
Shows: 5:51
